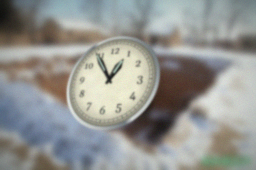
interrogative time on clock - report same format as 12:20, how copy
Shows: 12:54
